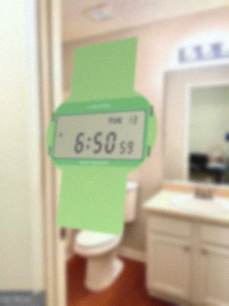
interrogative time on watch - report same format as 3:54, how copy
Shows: 6:50
